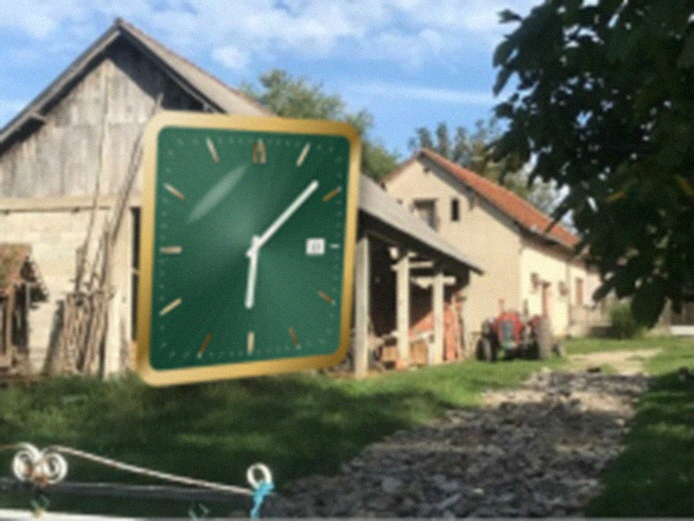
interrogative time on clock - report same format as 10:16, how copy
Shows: 6:08
